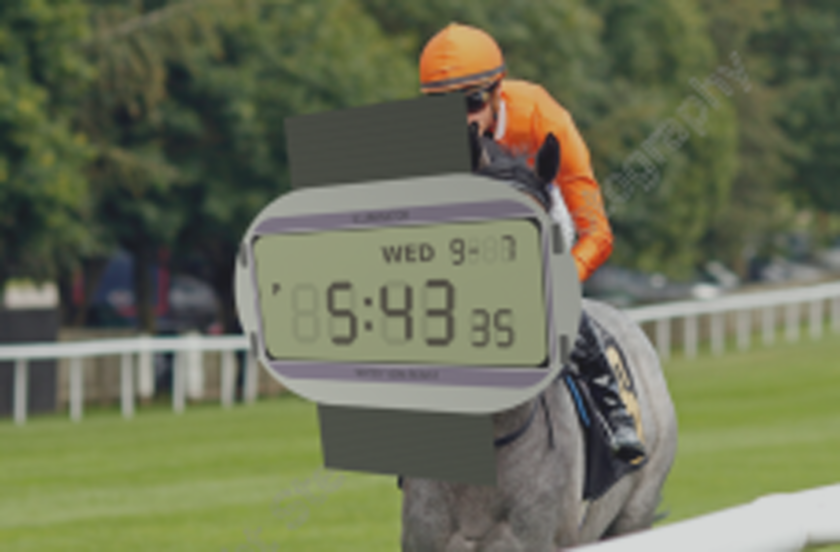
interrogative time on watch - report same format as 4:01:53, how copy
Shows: 5:43:35
